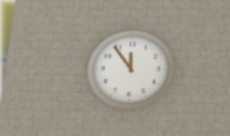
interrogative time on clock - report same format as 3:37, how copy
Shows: 11:54
